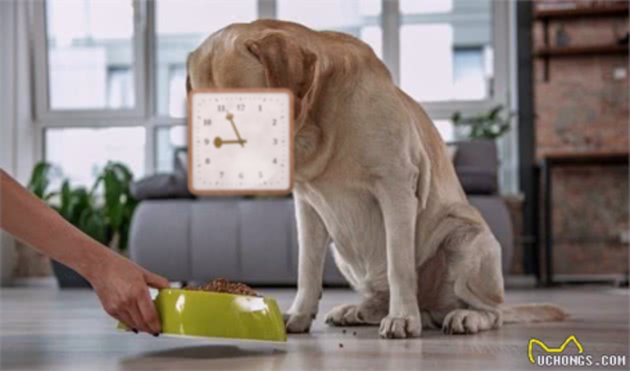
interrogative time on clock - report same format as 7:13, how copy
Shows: 8:56
